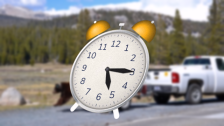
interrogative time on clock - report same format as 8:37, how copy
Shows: 5:15
